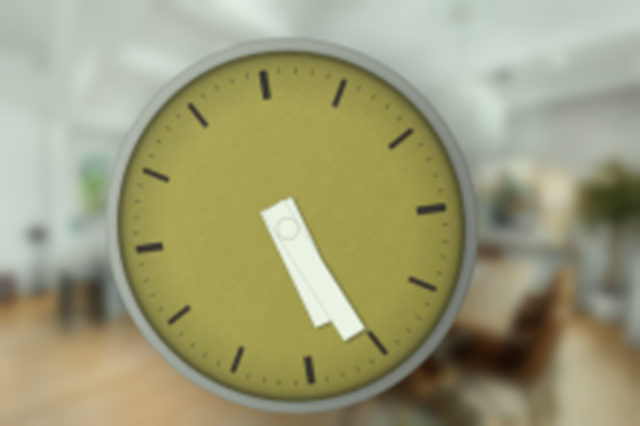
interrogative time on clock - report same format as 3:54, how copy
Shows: 5:26
